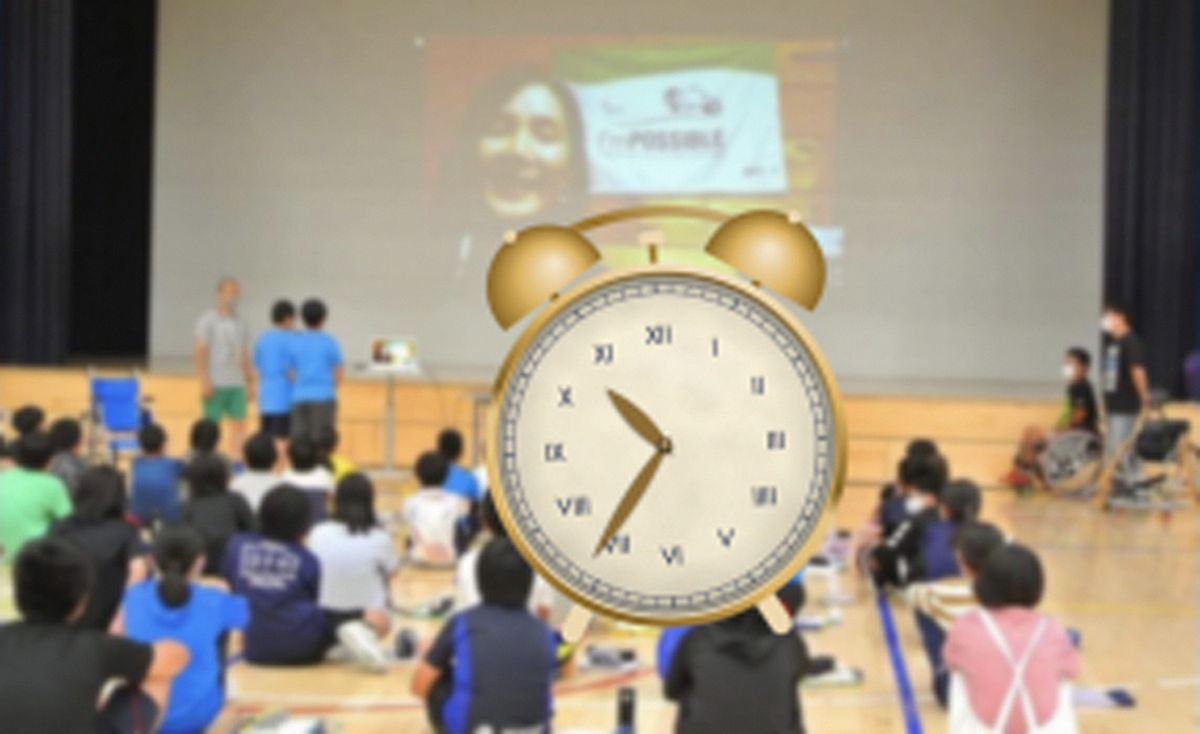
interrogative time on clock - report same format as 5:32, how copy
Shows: 10:36
